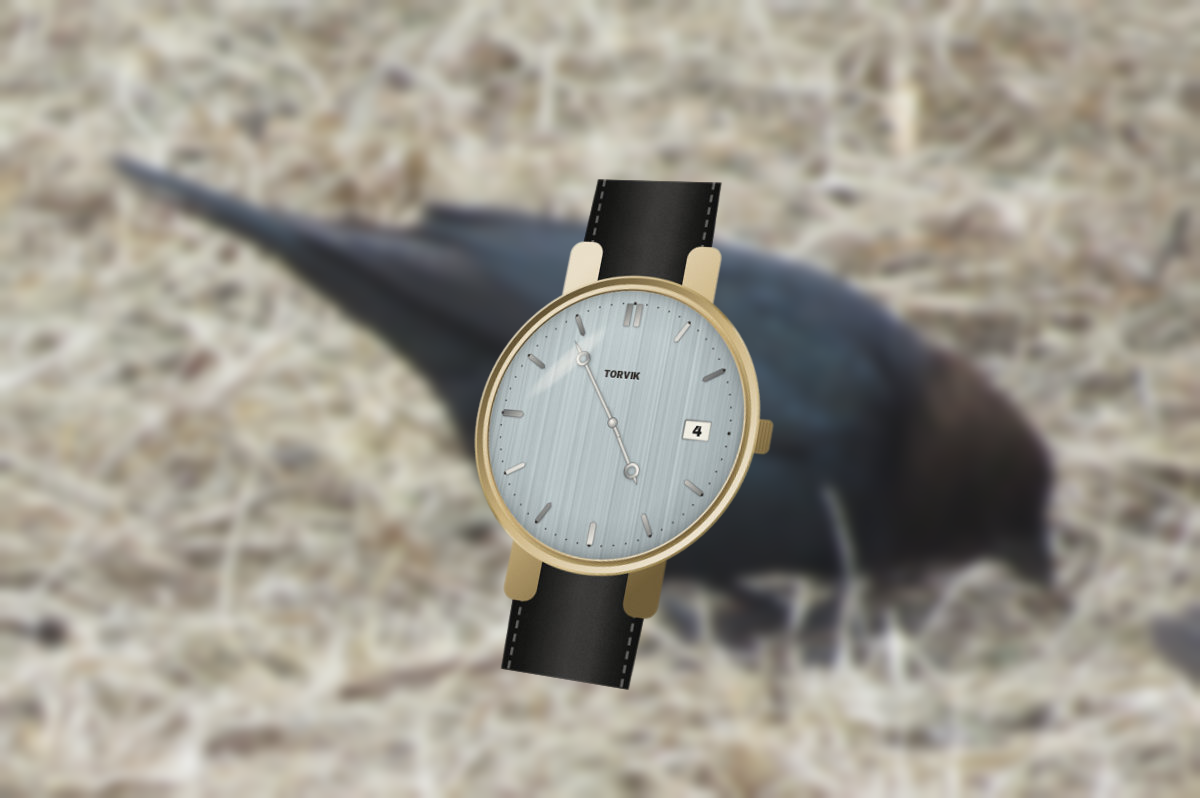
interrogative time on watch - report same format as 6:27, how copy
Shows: 4:54
